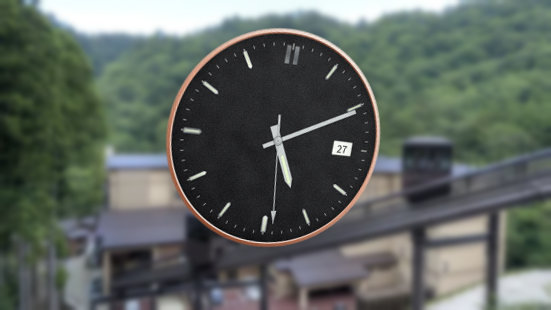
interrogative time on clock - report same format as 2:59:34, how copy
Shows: 5:10:29
